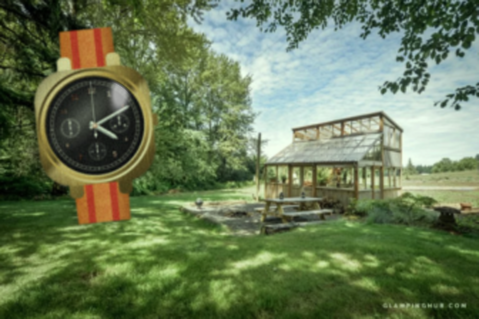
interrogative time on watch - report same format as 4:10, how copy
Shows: 4:11
